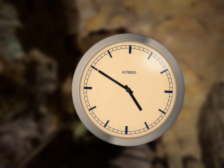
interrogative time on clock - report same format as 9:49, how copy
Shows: 4:50
